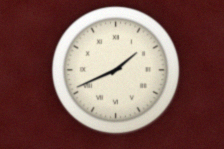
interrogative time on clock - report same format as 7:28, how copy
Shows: 1:41
